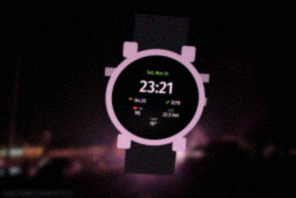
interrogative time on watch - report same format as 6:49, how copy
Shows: 23:21
